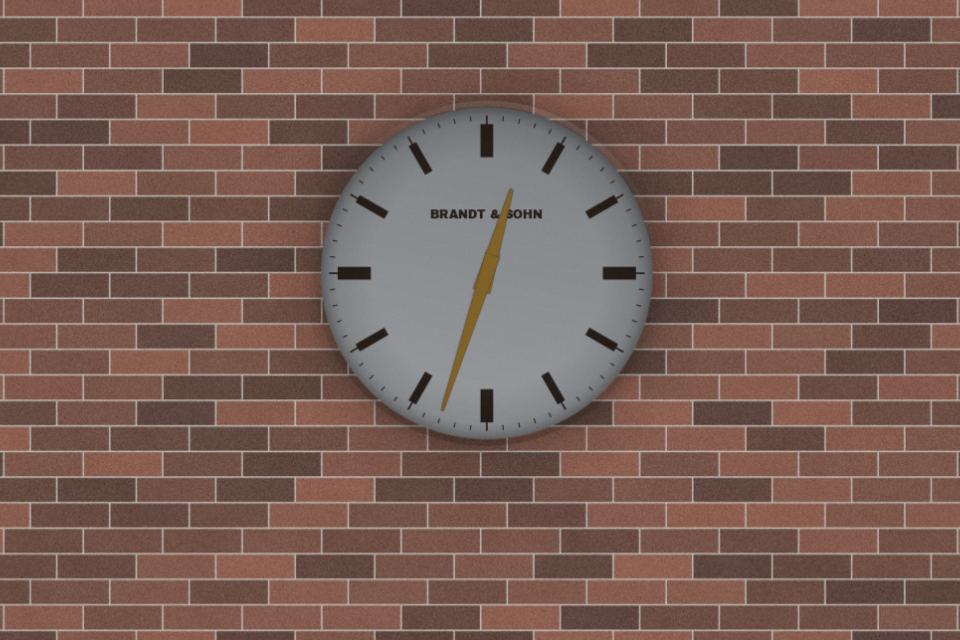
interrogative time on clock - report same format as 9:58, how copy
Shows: 12:33
